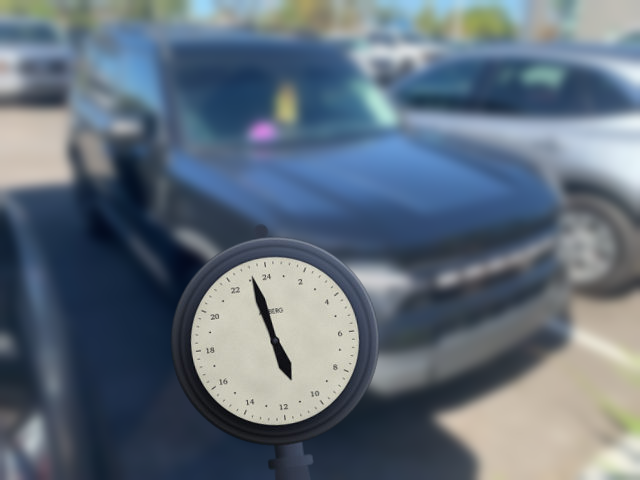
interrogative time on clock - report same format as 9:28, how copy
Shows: 10:58
